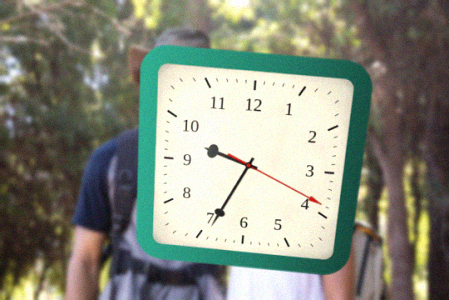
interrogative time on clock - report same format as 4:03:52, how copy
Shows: 9:34:19
